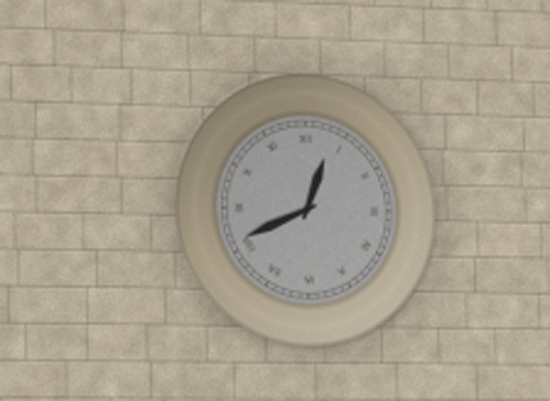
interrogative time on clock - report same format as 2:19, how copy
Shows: 12:41
